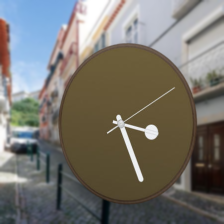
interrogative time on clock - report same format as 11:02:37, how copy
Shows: 3:26:10
